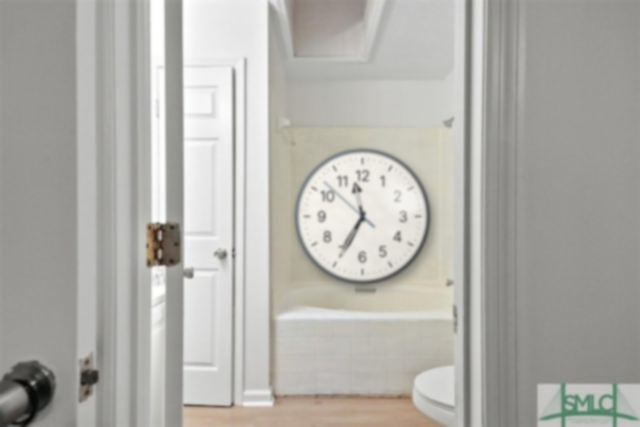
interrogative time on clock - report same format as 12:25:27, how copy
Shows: 11:34:52
